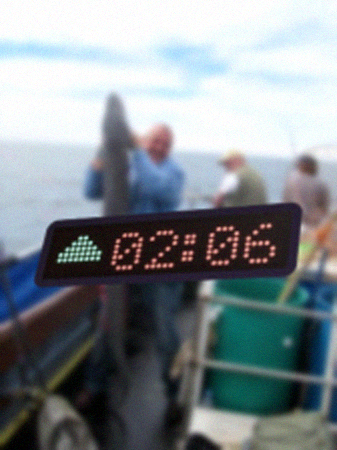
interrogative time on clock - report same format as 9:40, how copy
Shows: 2:06
